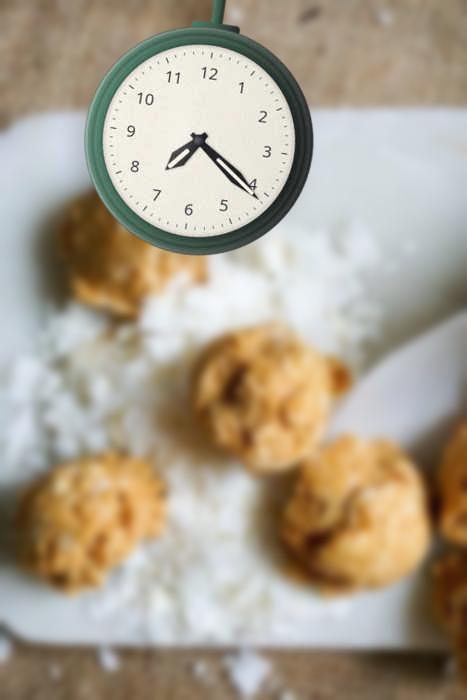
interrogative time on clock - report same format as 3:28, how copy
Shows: 7:21
